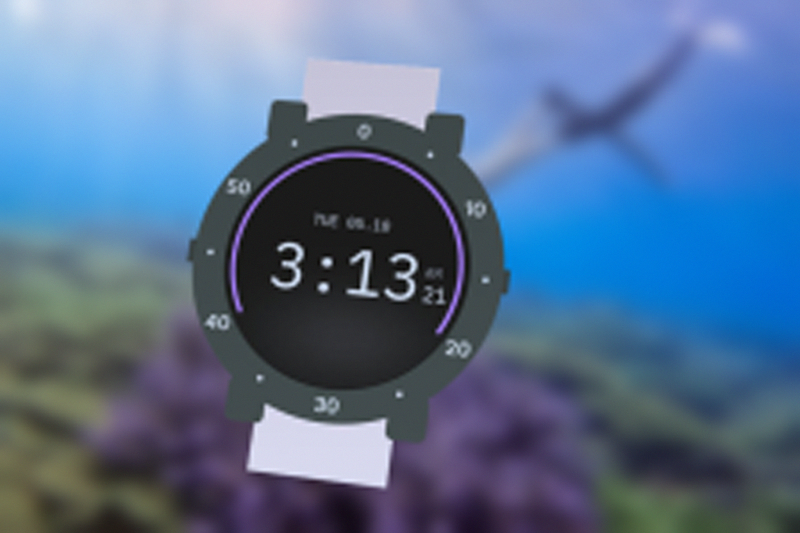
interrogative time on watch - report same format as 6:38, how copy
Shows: 3:13
